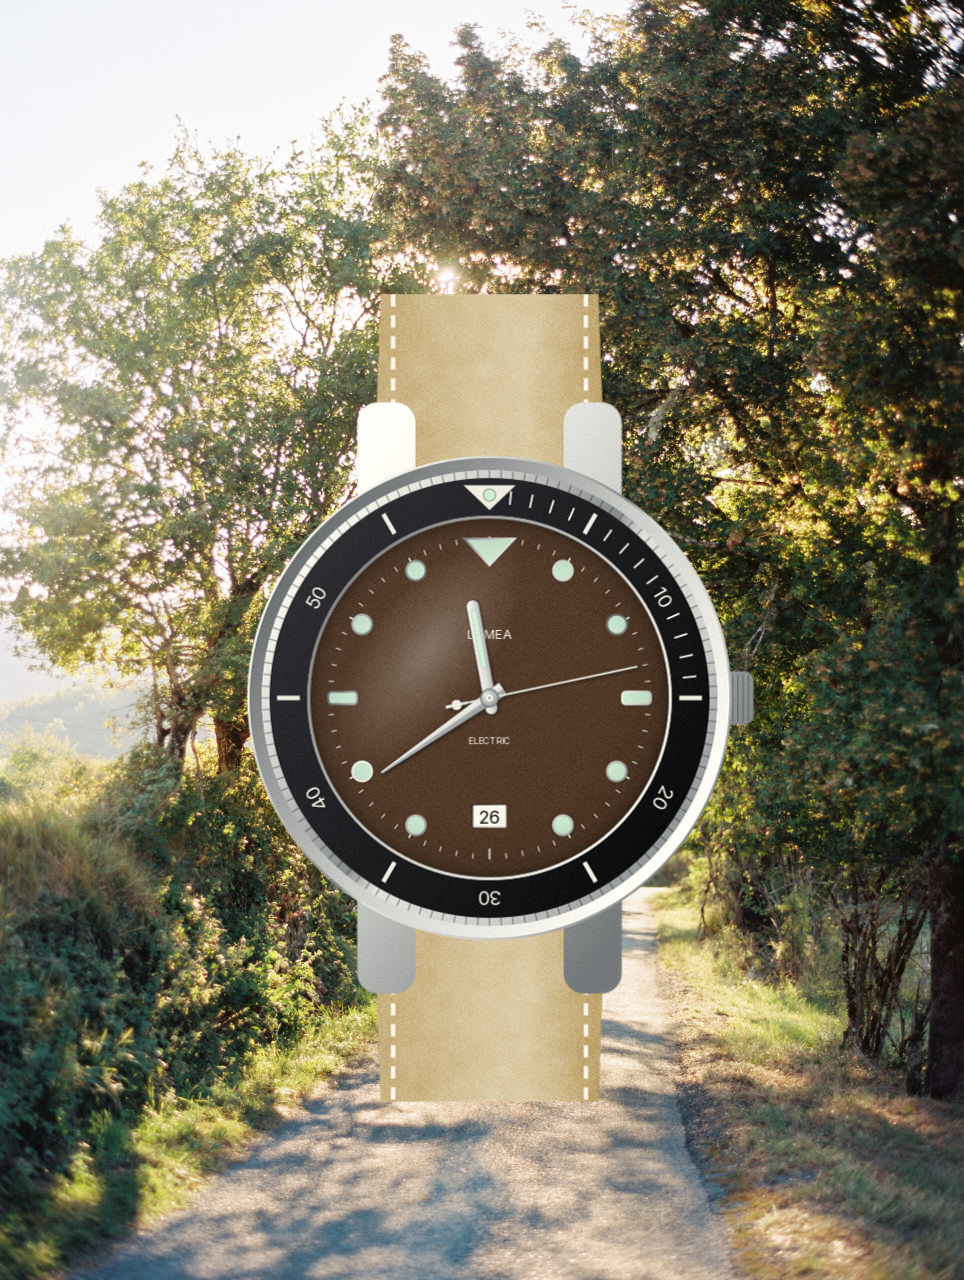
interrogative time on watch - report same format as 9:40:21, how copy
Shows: 11:39:13
